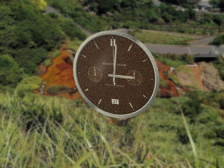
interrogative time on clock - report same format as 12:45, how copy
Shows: 3:01
